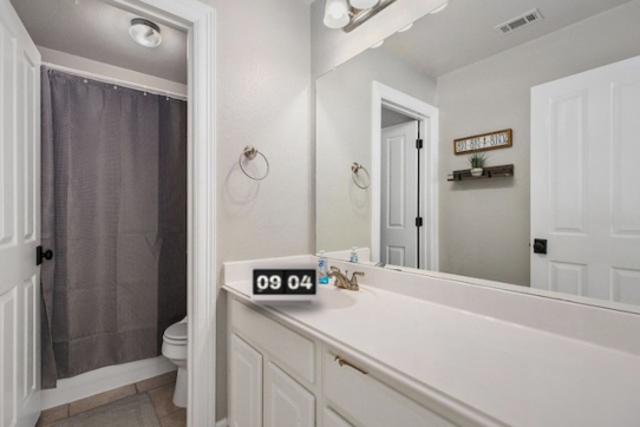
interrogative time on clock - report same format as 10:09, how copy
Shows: 9:04
